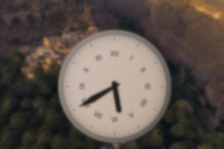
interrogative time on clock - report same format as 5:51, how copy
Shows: 5:40
